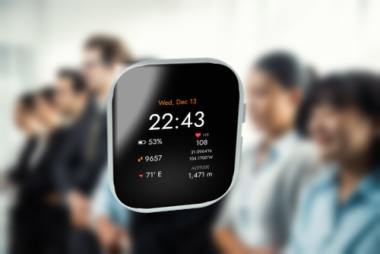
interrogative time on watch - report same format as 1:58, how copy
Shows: 22:43
